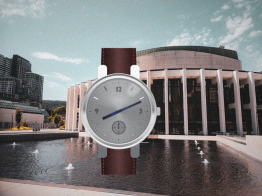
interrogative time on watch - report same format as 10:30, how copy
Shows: 8:11
